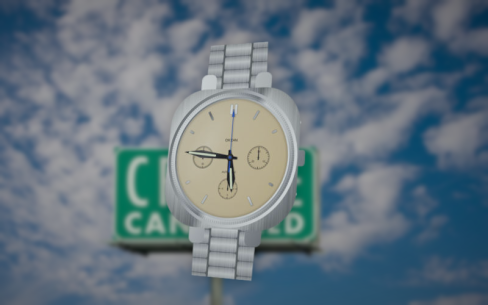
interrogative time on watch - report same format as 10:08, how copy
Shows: 5:46
